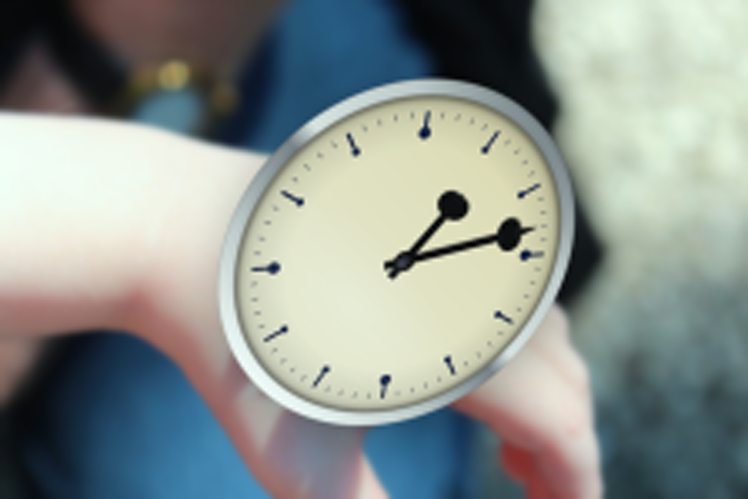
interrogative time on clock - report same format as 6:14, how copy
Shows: 1:13
